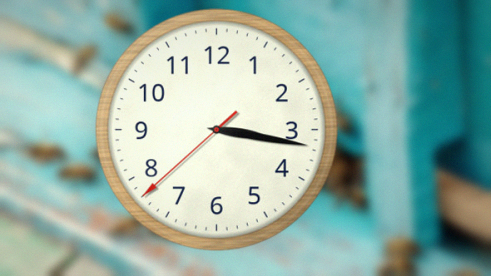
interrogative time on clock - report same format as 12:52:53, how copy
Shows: 3:16:38
